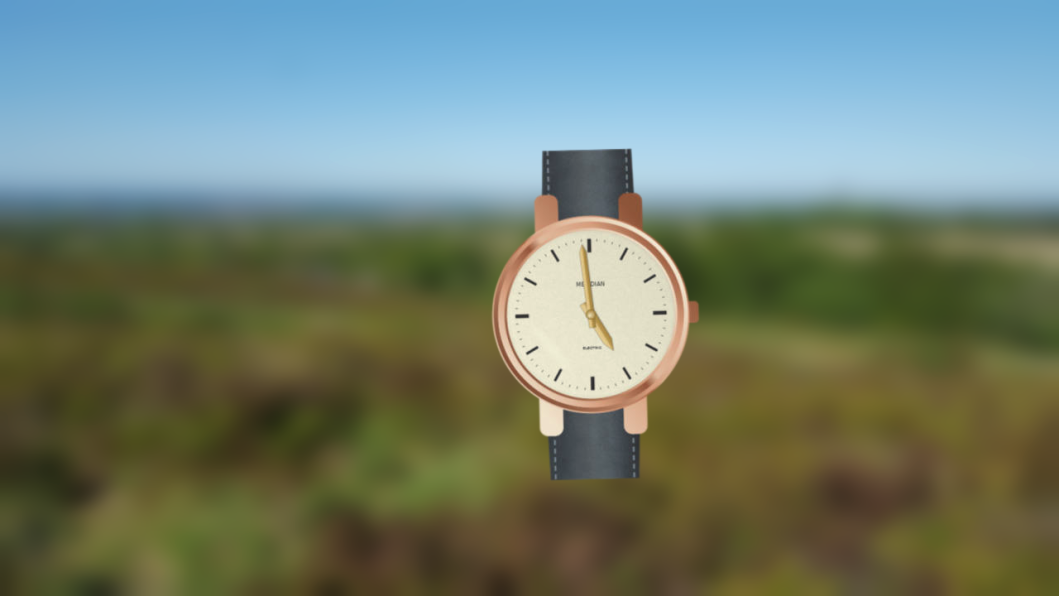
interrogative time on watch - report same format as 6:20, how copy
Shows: 4:59
